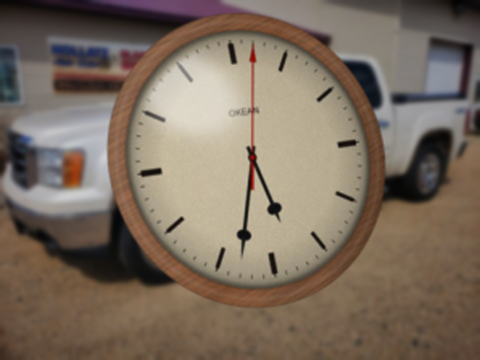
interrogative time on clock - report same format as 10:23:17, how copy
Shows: 5:33:02
